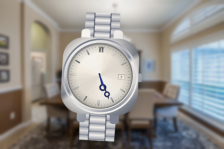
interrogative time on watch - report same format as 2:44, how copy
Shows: 5:26
